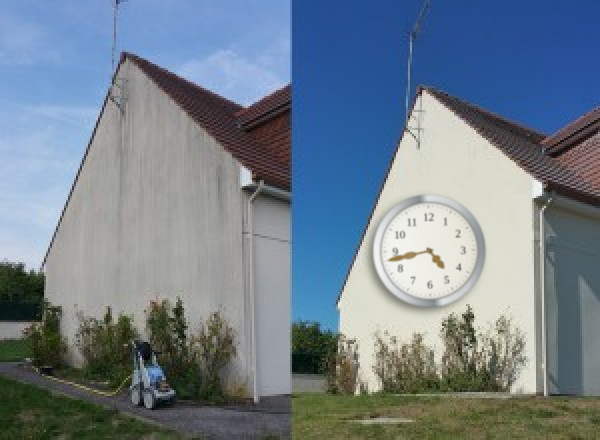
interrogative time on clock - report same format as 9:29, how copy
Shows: 4:43
